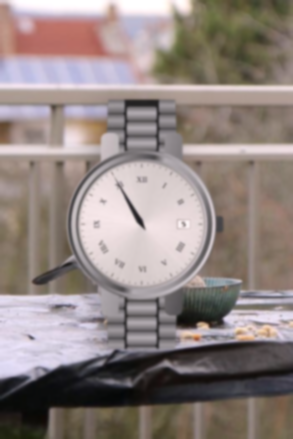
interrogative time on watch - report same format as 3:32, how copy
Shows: 10:55
